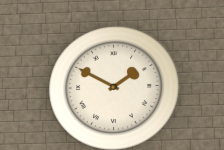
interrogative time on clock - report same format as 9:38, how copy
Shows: 1:50
